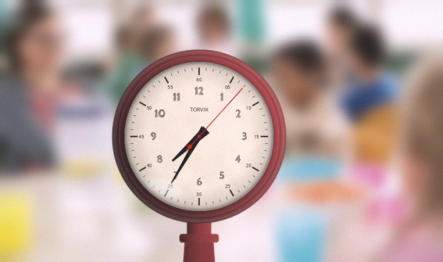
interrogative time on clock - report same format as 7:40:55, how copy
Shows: 7:35:07
